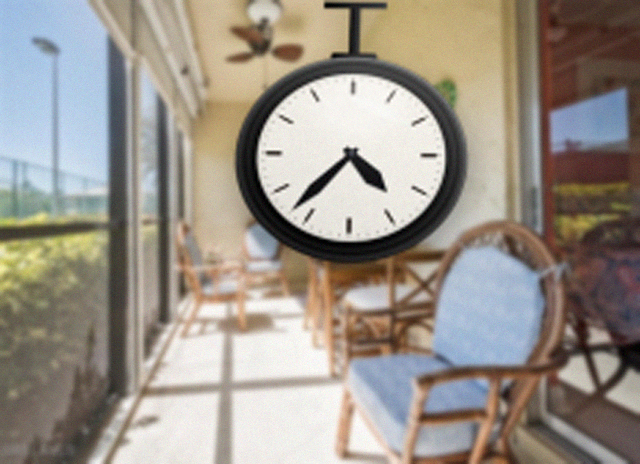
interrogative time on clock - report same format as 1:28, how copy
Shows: 4:37
